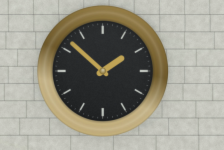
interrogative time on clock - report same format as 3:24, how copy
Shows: 1:52
